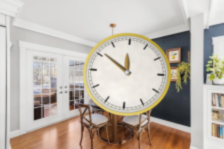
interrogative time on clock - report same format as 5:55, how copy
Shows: 11:51
